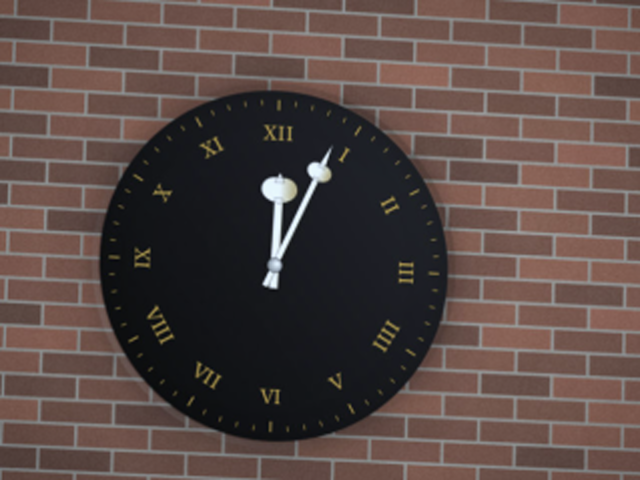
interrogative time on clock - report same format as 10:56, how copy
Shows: 12:04
